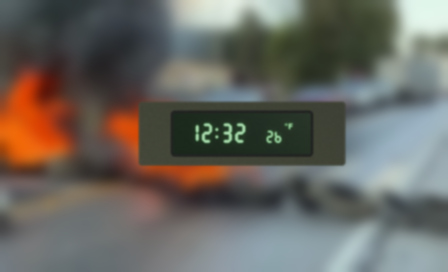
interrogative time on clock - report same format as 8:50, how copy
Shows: 12:32
